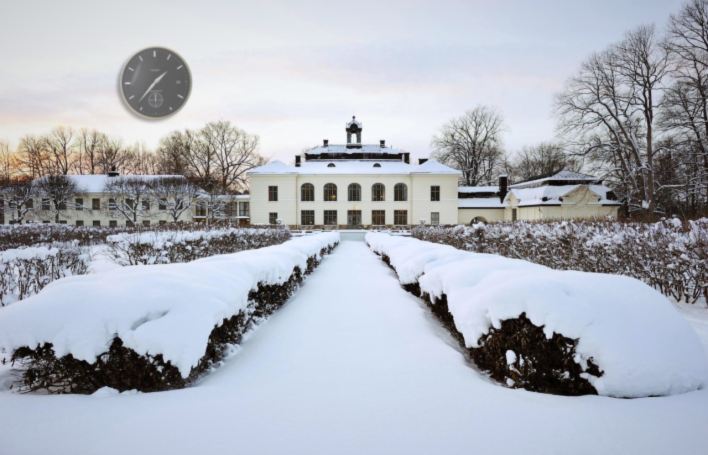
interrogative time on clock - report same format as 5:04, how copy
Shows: 1:37
